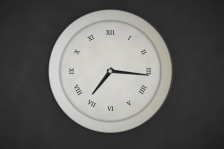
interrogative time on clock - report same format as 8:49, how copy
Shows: 7:16
